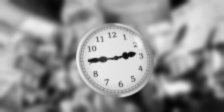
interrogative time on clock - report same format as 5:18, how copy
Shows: 2:45
